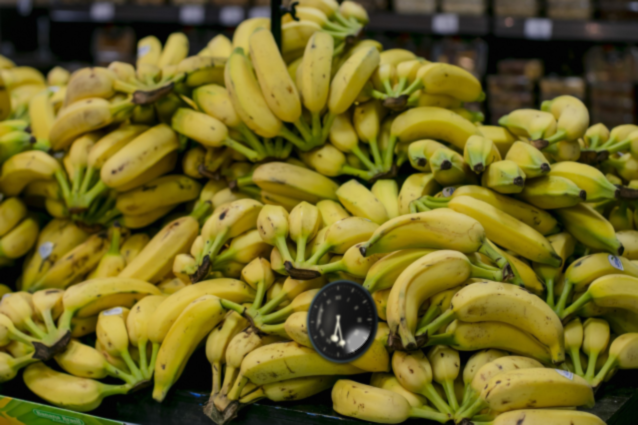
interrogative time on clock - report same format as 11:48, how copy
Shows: 6:28
